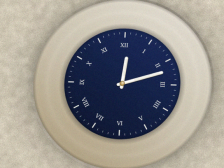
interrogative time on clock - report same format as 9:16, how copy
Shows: 12:12
